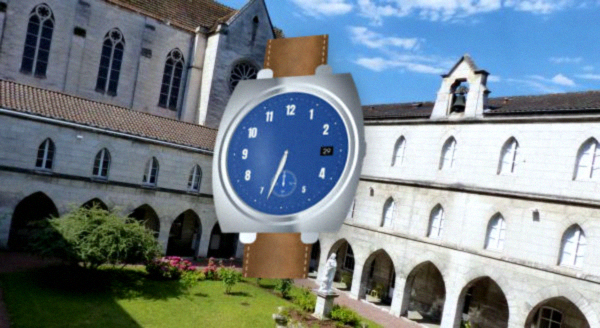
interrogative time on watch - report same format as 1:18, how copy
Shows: 6:33
